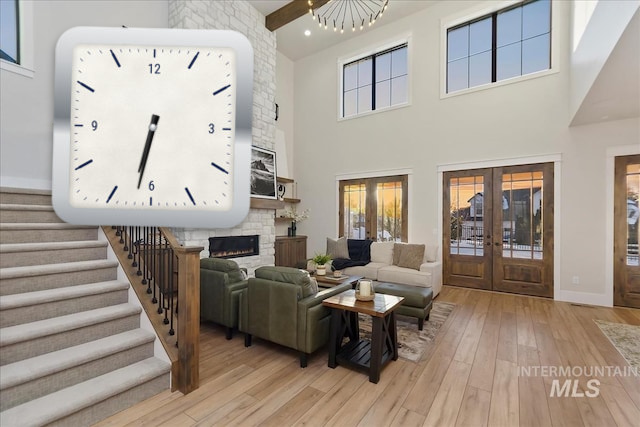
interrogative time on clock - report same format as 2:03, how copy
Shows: 6:32
